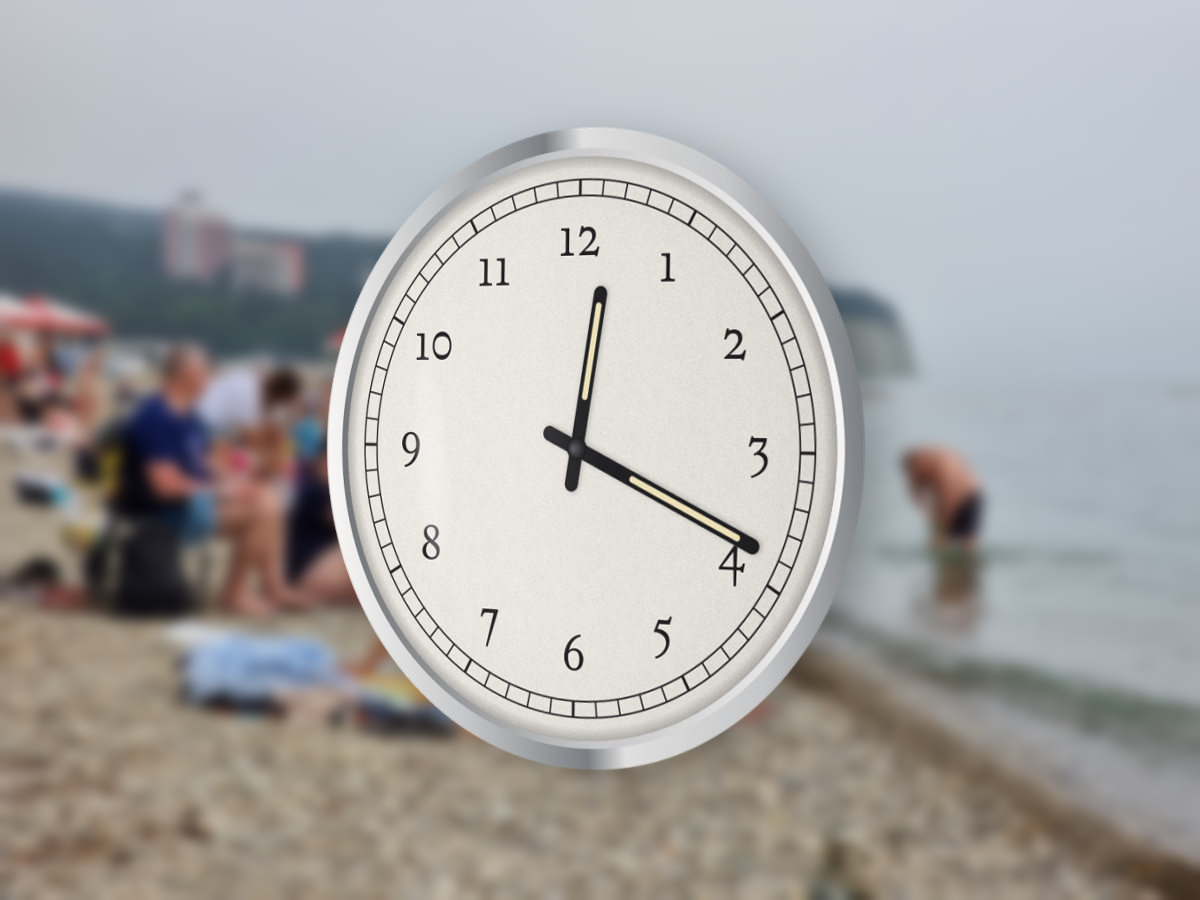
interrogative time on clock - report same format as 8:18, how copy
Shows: 12:19
